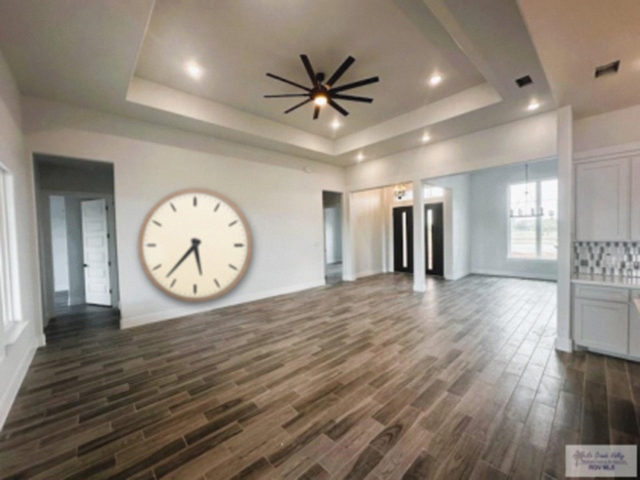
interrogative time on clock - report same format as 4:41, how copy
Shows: 5:37
